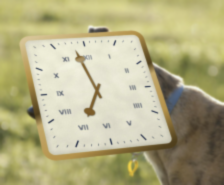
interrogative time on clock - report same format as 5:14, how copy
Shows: 6:58
